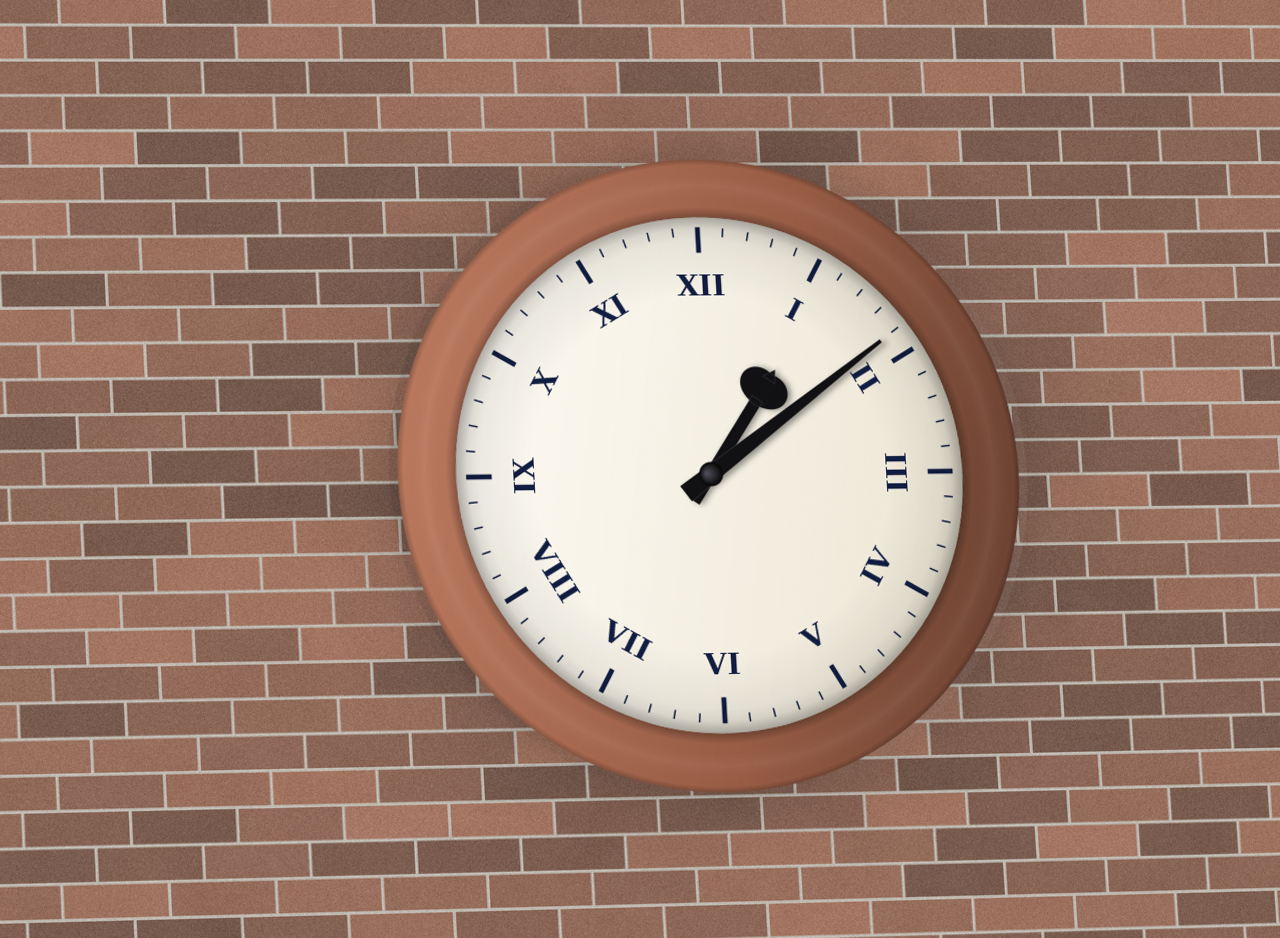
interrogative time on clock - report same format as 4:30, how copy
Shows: 1:09
